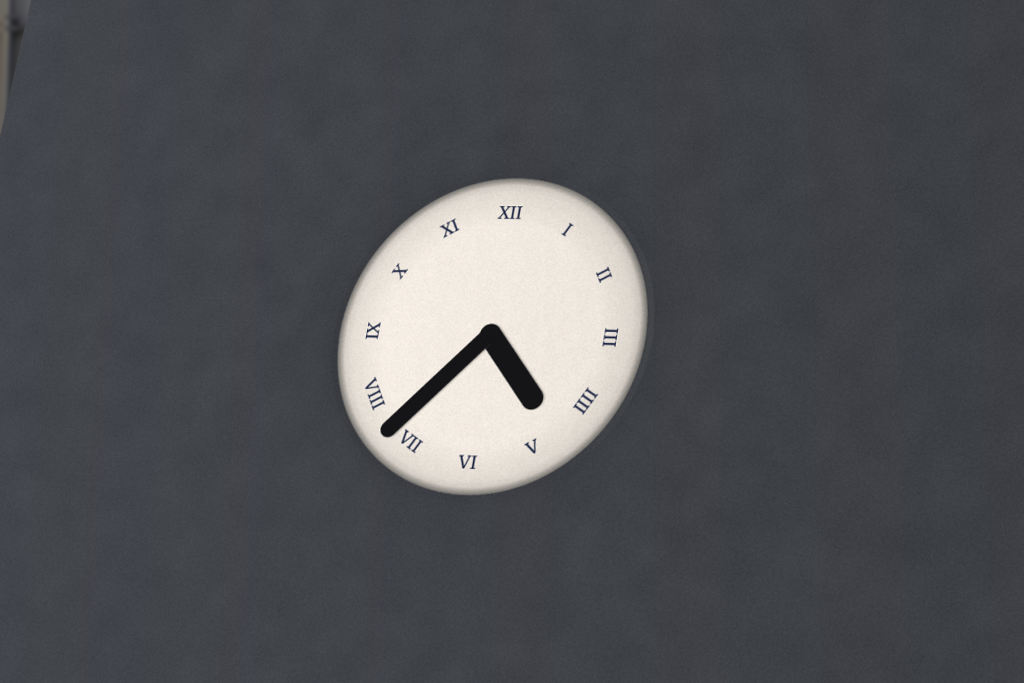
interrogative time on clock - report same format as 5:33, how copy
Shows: 4:37
